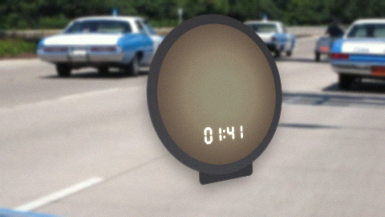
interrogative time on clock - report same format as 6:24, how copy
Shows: 1:41
